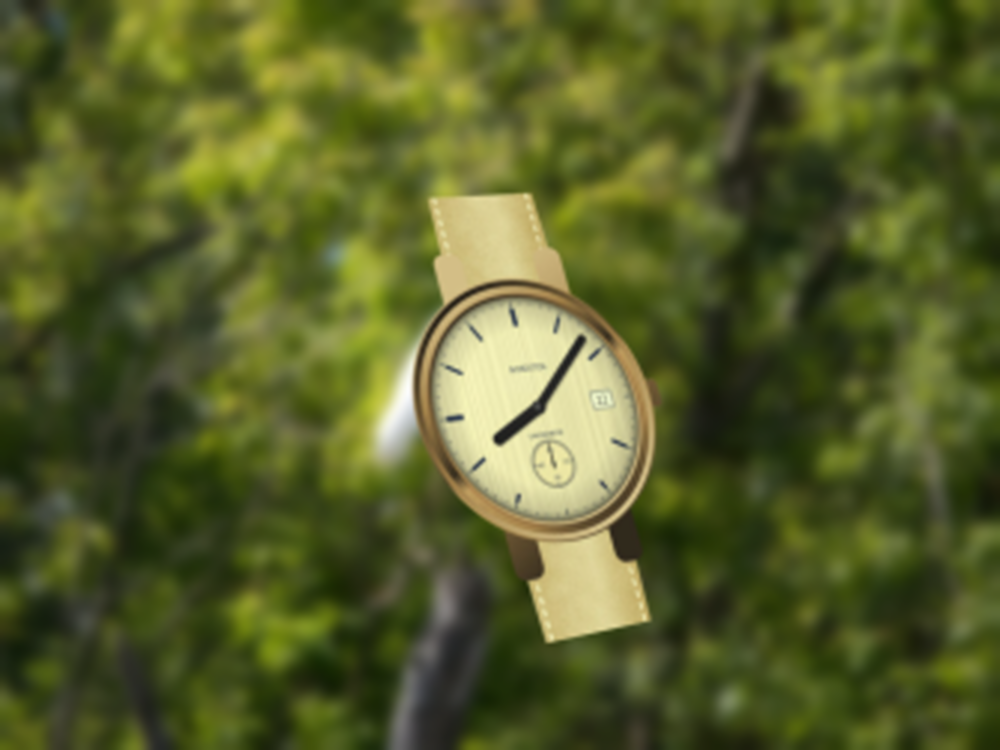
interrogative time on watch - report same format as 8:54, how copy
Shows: 8:08
